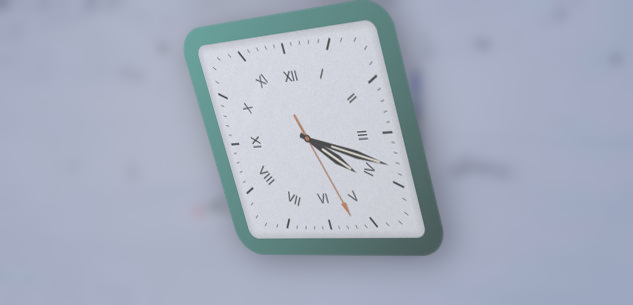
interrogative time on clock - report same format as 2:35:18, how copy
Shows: 4:18:27
